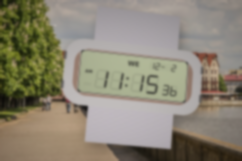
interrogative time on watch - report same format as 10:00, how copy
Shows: 11:15
